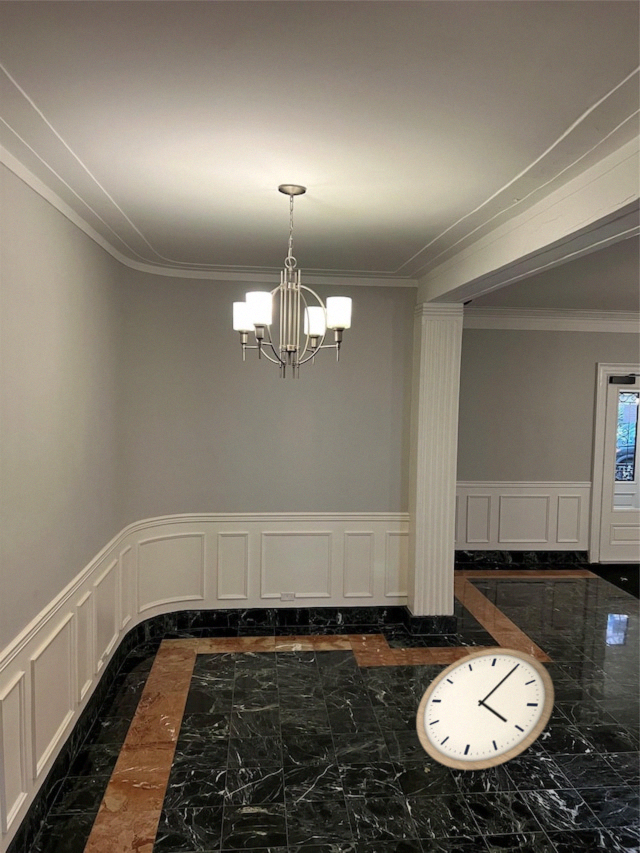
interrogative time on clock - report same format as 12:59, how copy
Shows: 4:05
